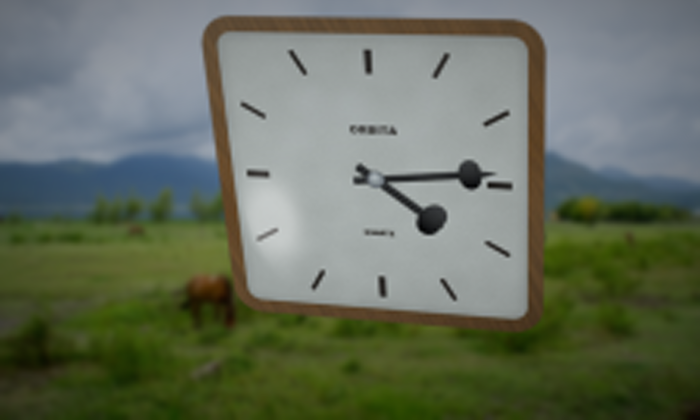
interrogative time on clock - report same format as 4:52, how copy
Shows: 4:14
